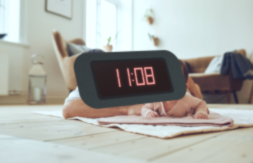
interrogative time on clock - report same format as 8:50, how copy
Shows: 11:08
